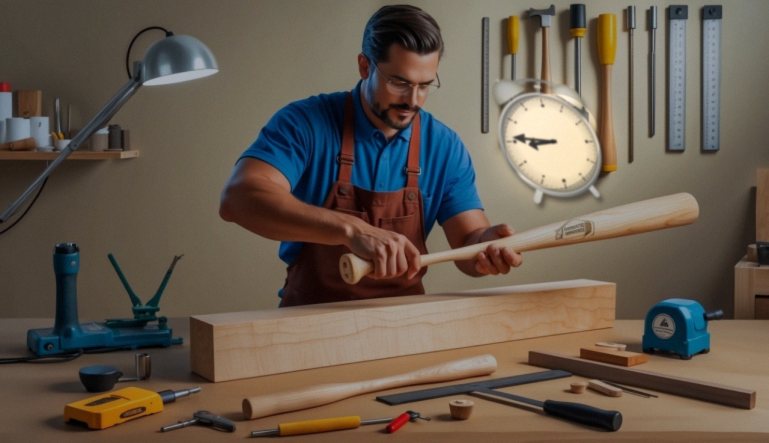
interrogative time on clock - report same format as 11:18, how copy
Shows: 8:46
